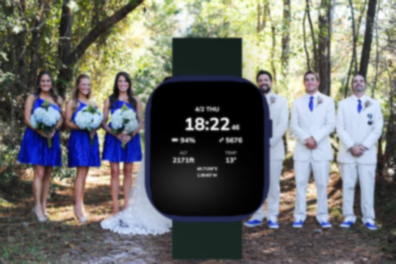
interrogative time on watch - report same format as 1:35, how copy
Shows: 18:22
